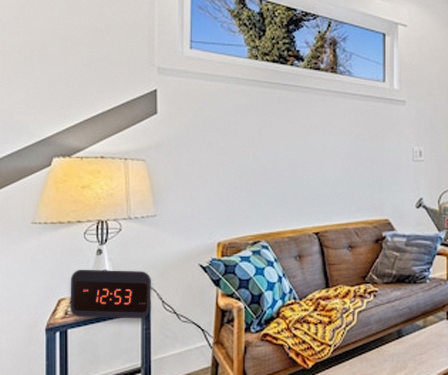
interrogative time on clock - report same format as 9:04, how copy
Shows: 12:53
